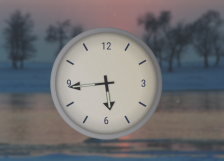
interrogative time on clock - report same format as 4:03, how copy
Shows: 5:44
